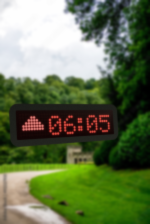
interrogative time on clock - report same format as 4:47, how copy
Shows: 6:05
